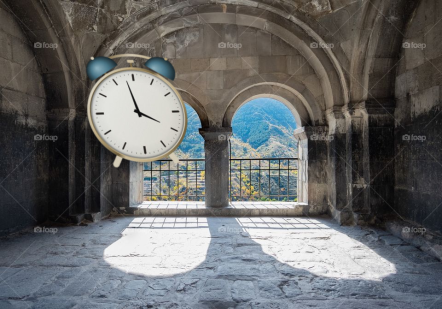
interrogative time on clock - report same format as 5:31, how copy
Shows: 3:58
